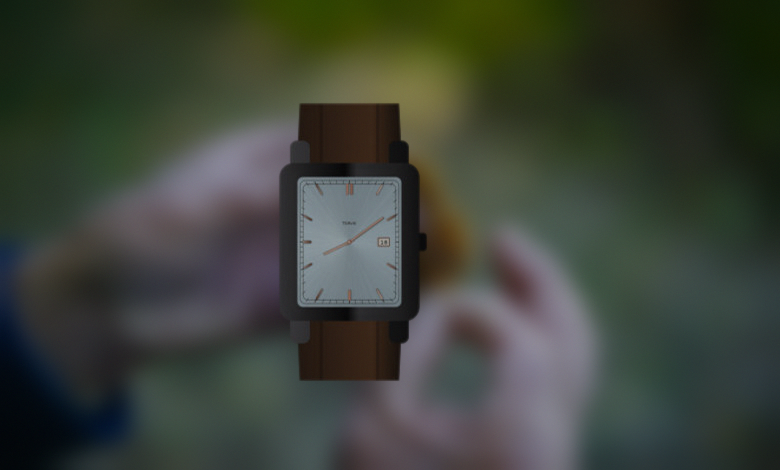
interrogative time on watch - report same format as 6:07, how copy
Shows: 8:09
